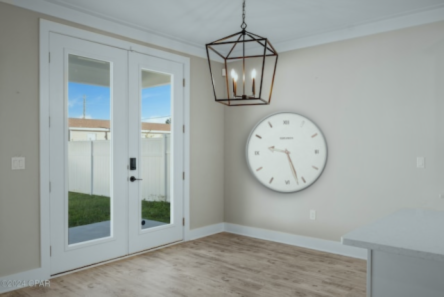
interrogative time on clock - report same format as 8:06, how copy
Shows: 9:27
